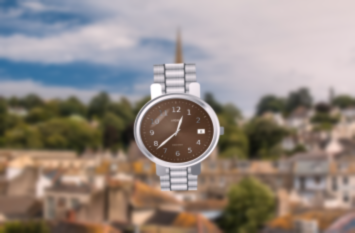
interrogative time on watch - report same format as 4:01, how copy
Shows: 12:38
